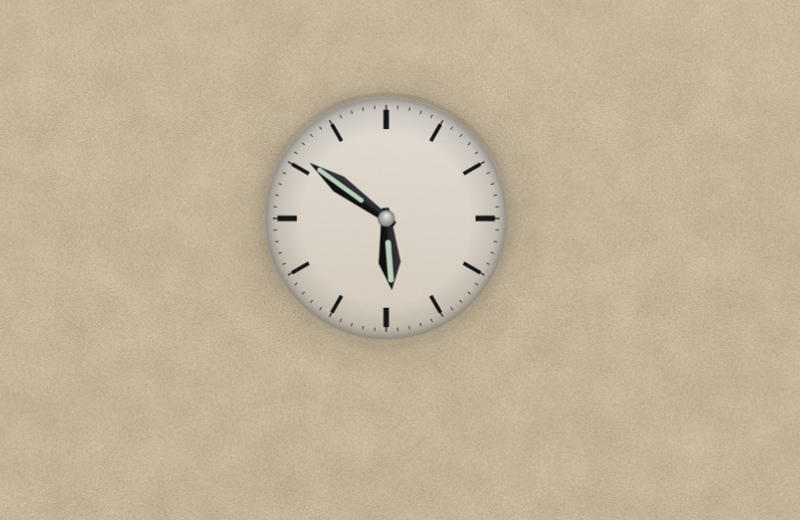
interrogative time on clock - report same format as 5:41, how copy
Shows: 5:51
